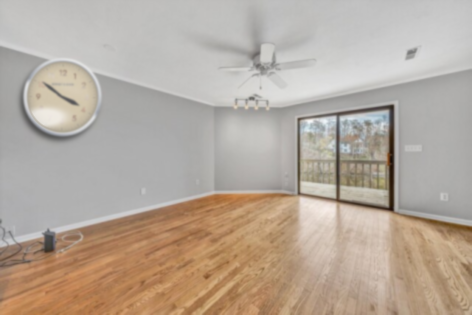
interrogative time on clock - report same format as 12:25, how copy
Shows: 3:51
